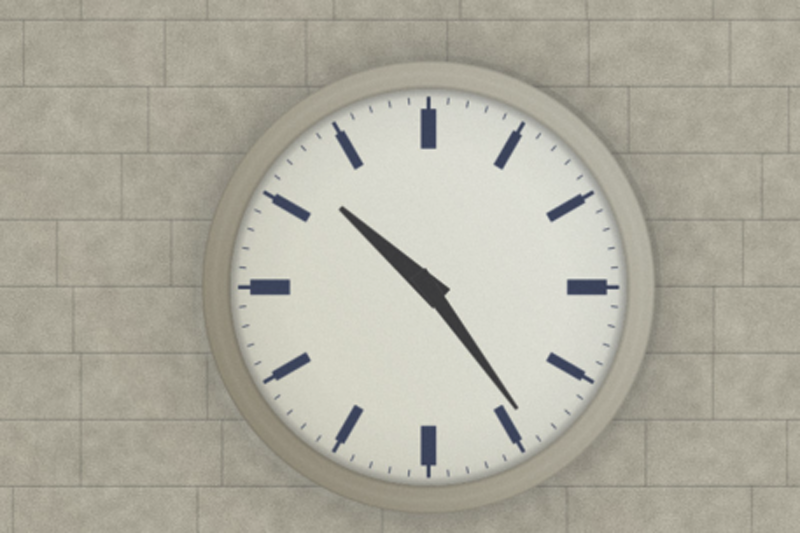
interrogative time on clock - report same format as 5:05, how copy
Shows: 10:24
